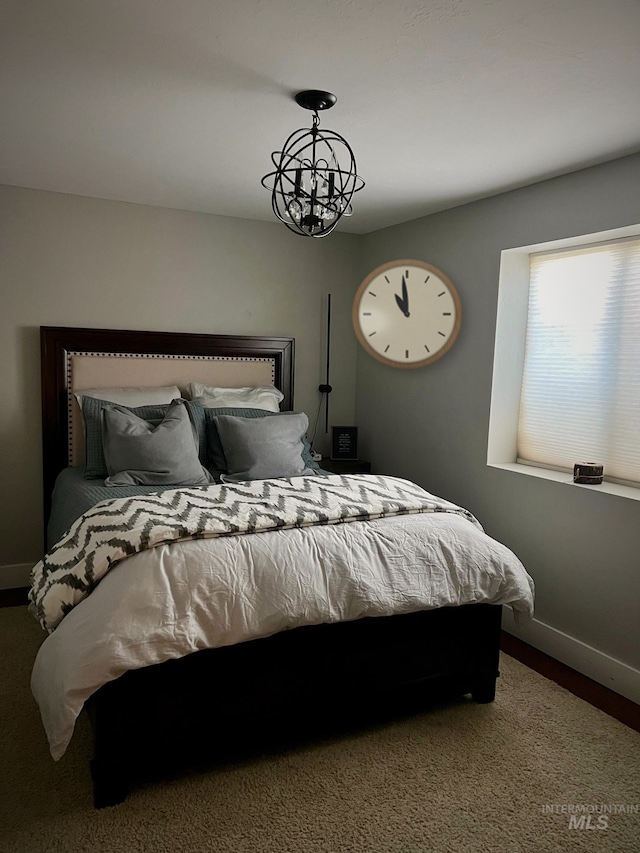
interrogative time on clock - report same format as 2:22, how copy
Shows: 10:59
